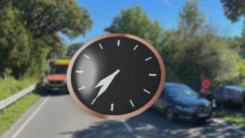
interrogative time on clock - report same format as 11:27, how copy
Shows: 7:35
